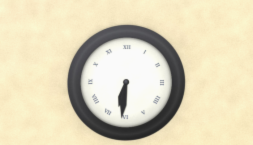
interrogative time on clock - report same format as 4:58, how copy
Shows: 6:31
